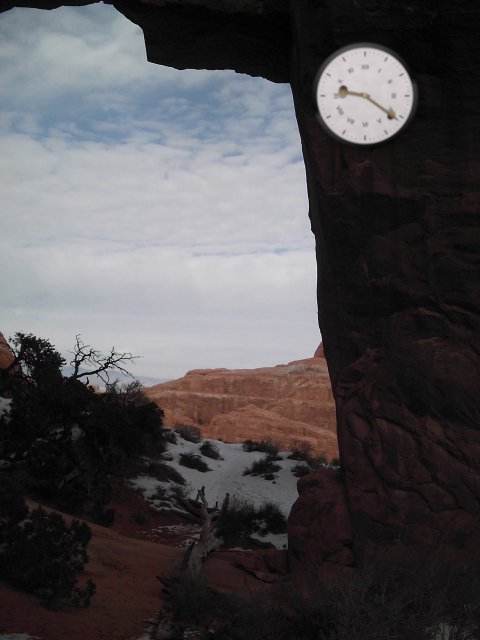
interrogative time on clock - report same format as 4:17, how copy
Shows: 9:21
